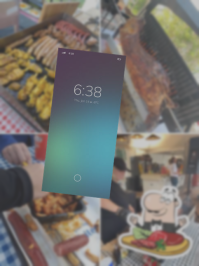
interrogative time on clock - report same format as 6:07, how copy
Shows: 6:38
